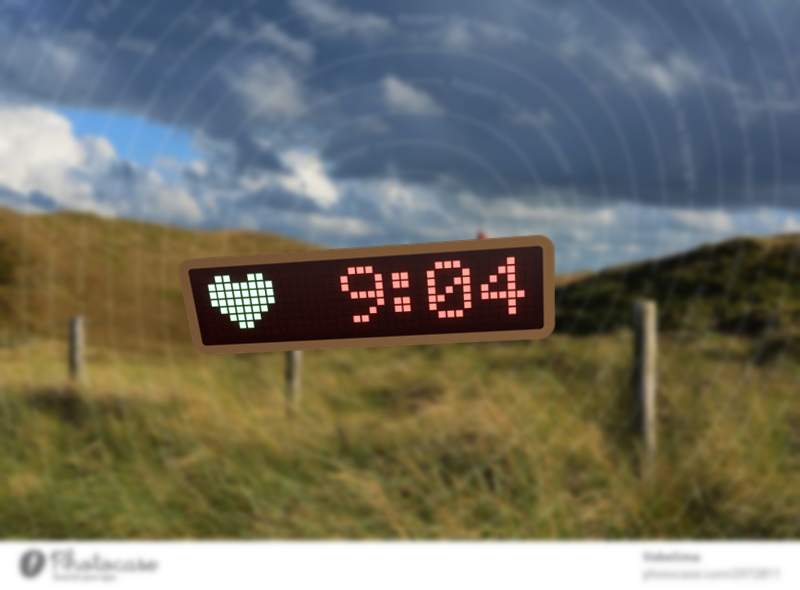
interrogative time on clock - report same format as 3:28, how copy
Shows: 9:04
